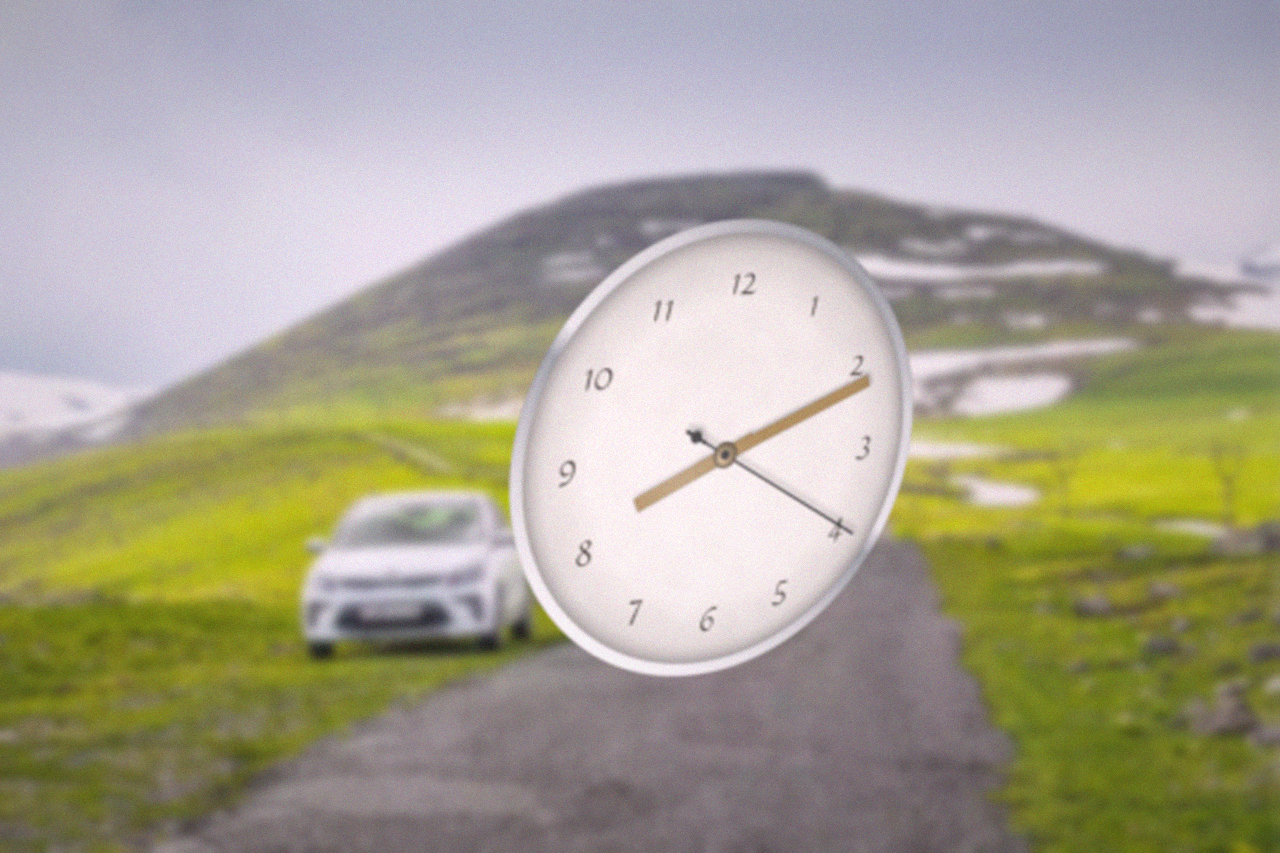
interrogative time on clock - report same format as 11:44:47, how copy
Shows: 8:11:20
